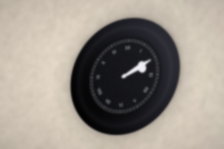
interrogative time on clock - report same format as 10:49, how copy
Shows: 2:10
